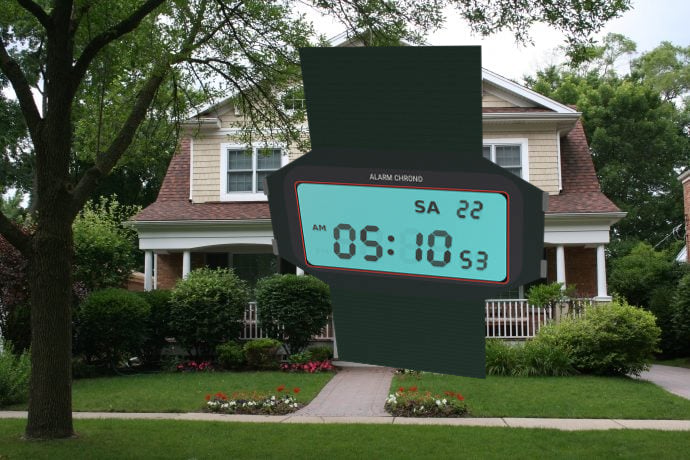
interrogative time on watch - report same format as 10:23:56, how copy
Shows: 5:10:53
